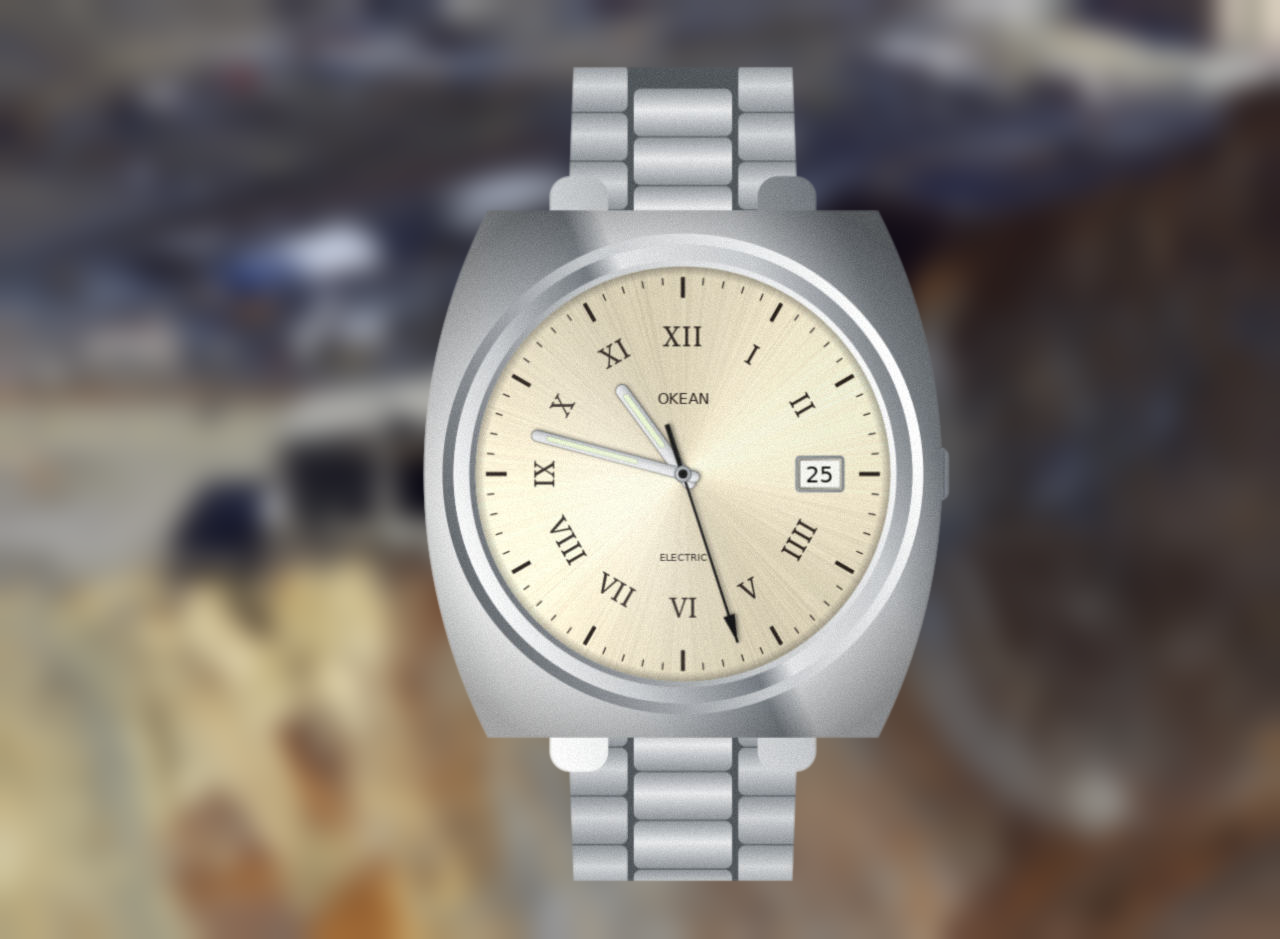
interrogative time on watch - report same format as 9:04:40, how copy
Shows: 10:47:27
